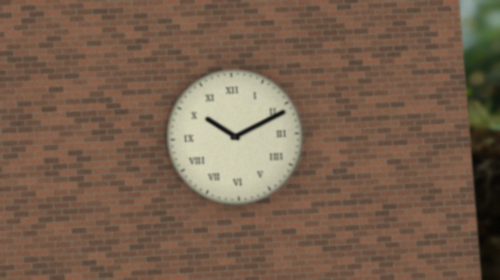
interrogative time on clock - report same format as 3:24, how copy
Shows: 10:11
